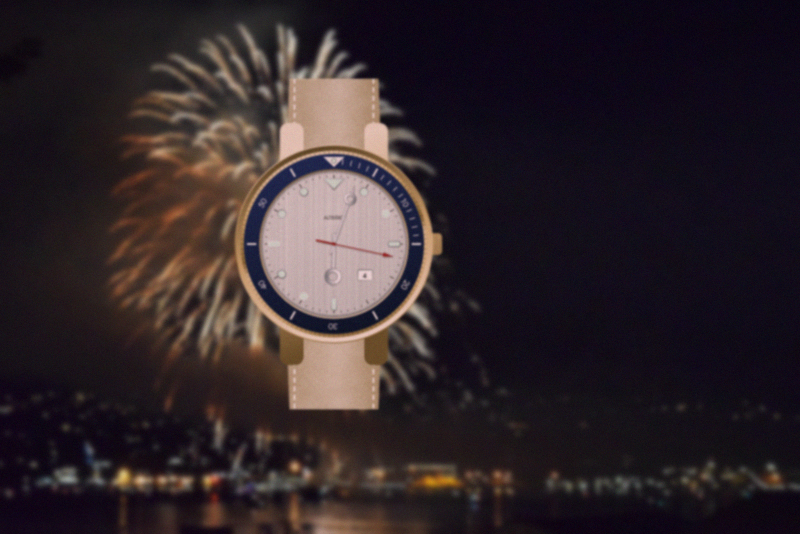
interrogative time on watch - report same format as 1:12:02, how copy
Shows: 6:03:17
